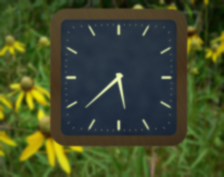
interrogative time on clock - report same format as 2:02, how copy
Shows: 5:38
